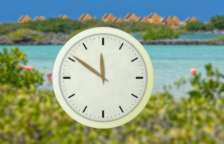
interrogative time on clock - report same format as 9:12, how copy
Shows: 11:51
